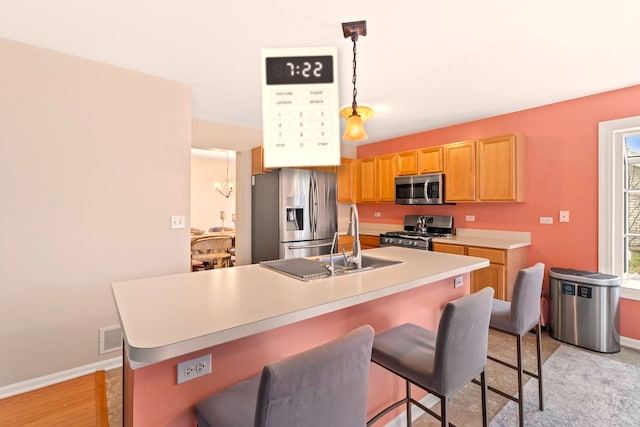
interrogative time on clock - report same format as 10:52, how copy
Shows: 7:22
